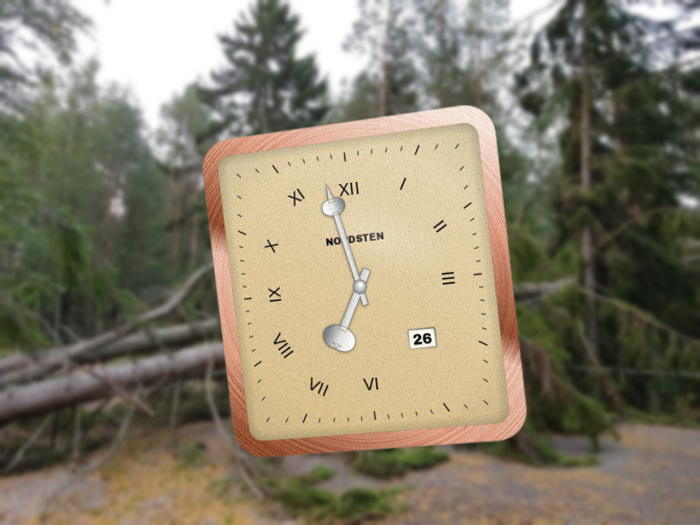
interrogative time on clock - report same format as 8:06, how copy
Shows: 6:58
